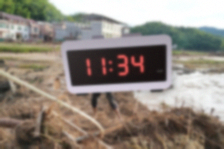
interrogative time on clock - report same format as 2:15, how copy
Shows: 11:34
